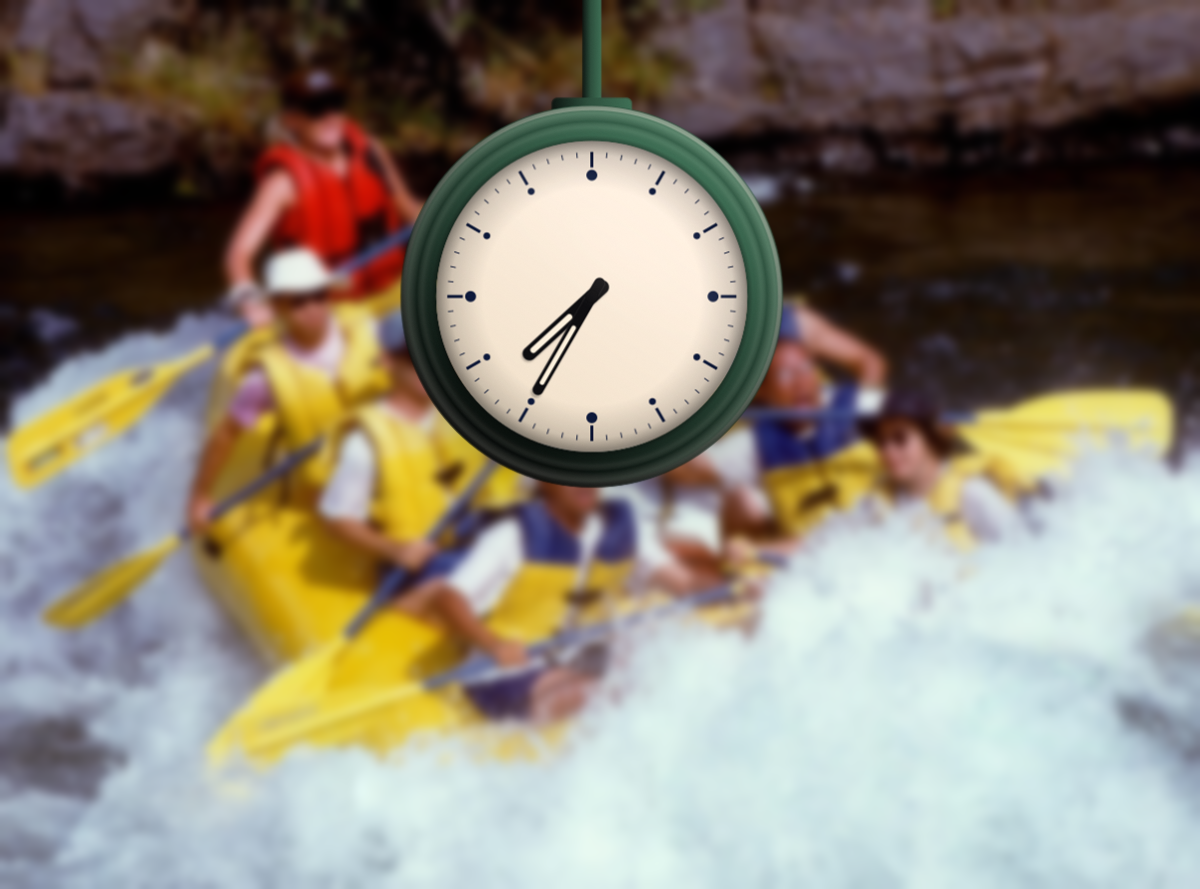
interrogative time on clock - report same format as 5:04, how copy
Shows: 7:35
